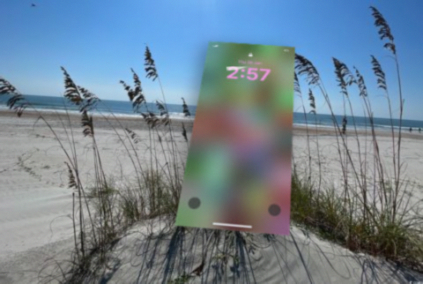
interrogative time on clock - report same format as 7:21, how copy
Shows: 2:57
